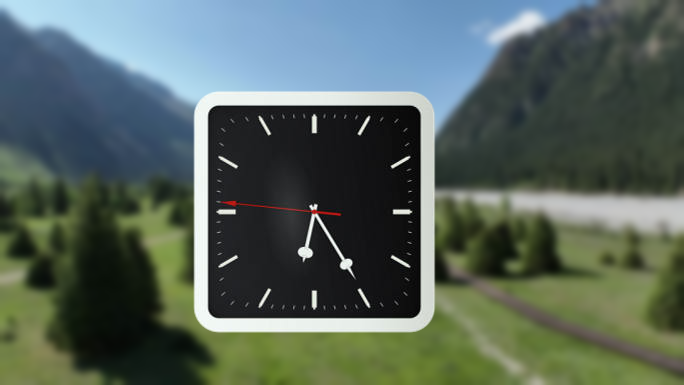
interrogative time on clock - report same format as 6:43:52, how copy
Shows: 6:24:46
